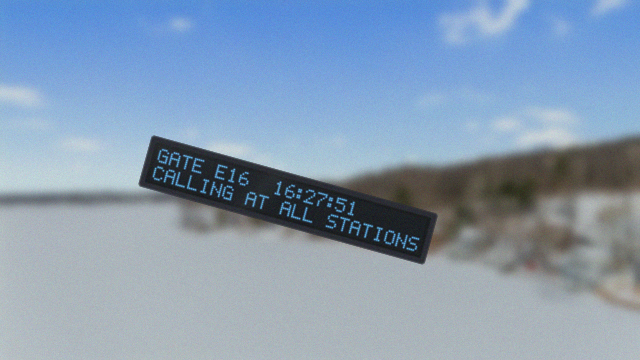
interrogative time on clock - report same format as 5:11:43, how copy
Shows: 16:27:51
